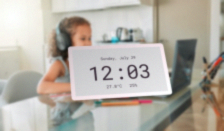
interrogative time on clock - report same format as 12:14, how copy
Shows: 12:03
